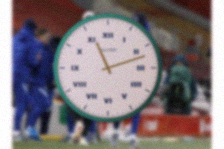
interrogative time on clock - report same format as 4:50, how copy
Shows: 11:12
